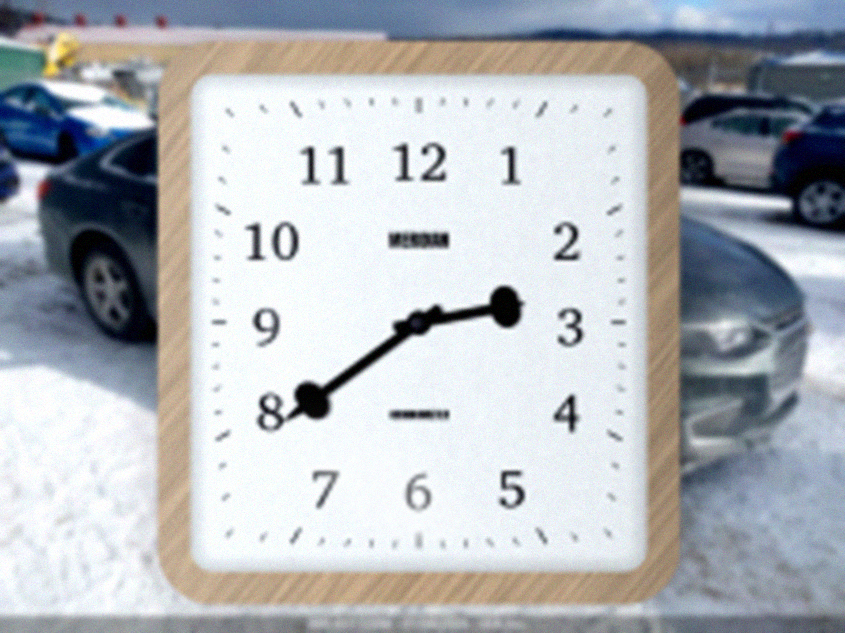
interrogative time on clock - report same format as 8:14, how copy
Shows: 2:39
